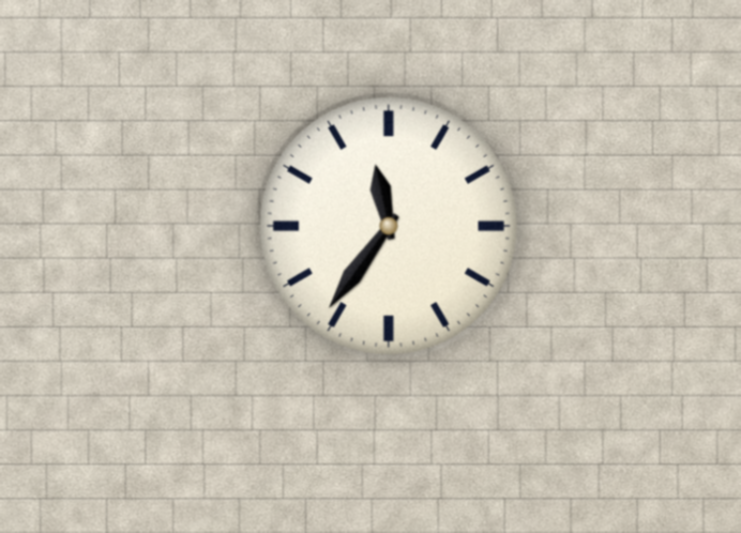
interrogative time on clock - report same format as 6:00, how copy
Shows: 11:36
